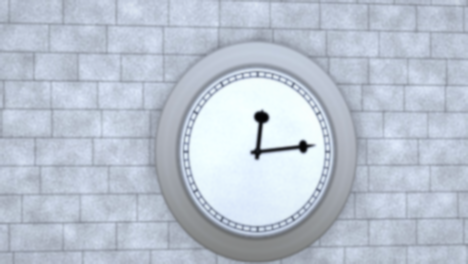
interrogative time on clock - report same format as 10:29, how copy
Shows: 12:14
